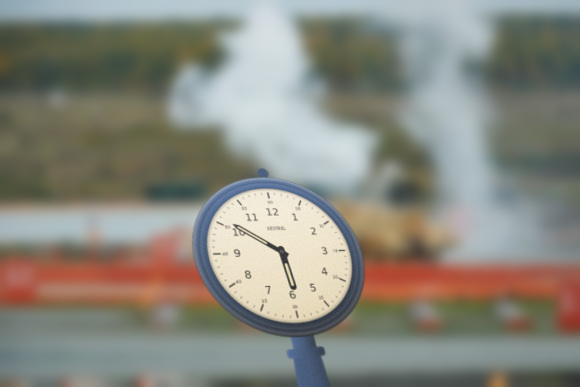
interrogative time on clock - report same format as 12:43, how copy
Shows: 5:51
